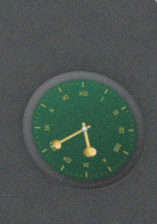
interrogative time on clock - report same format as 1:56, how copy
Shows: 5:40
